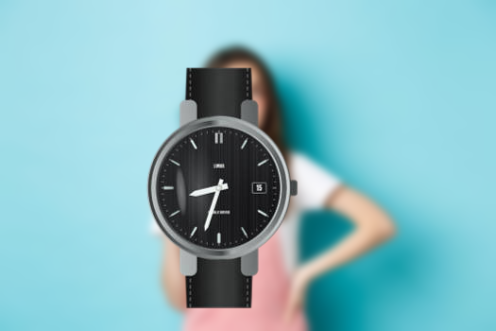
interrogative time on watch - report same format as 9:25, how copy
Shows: 8:33
